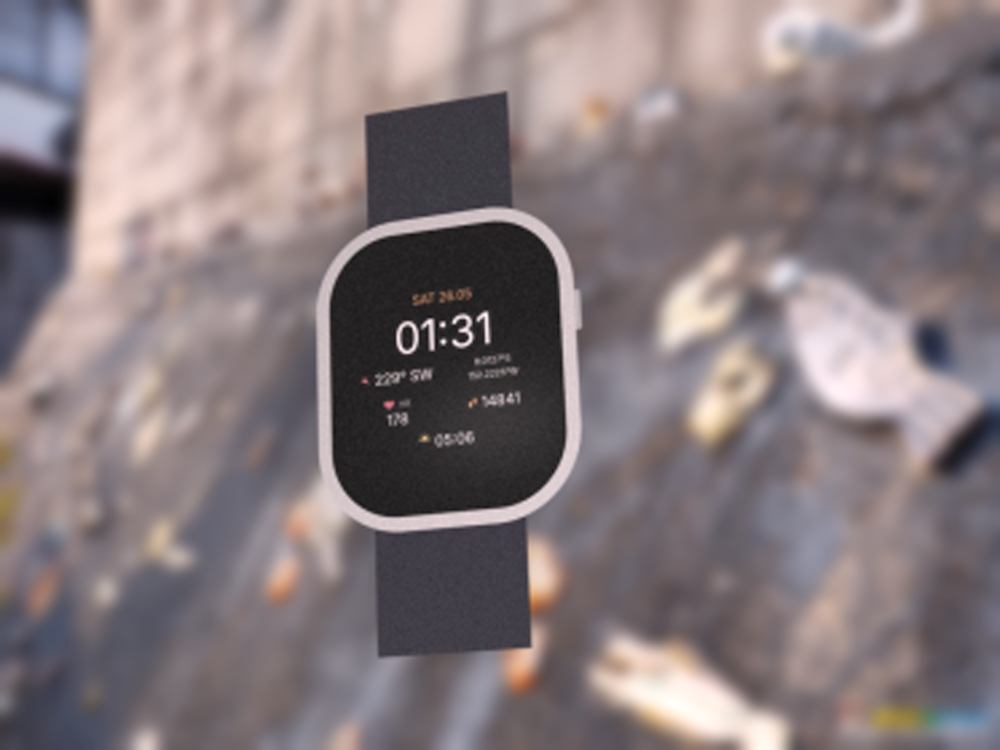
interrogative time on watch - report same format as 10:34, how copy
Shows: 1:31
